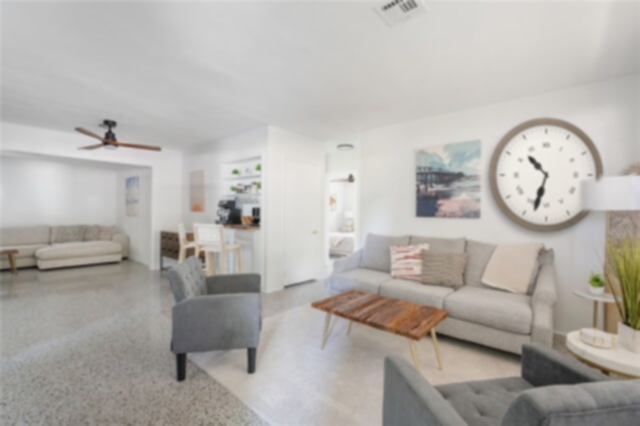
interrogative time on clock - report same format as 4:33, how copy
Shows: 10:33
